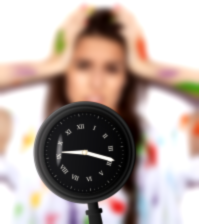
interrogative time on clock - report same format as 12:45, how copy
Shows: 9:19
